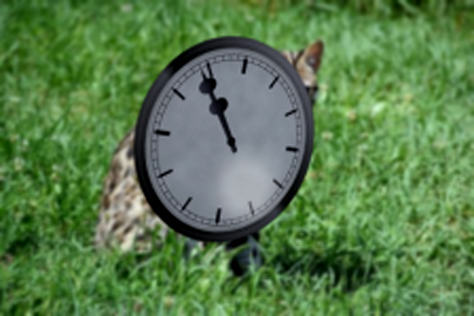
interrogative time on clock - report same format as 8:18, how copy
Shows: 10:54
